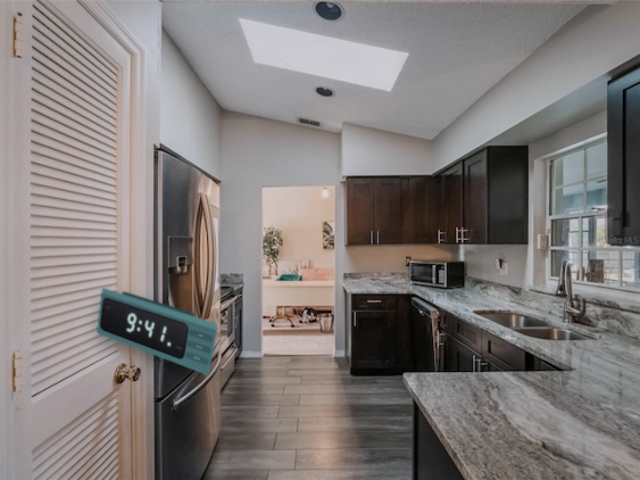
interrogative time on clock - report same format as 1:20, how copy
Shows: 9:41
